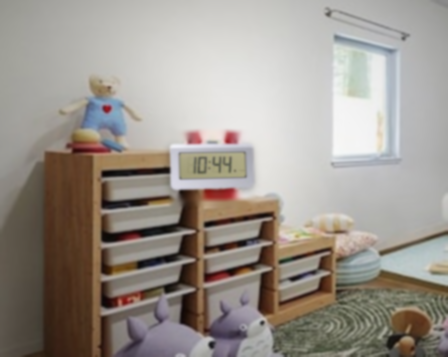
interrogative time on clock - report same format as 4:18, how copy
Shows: 10:44
